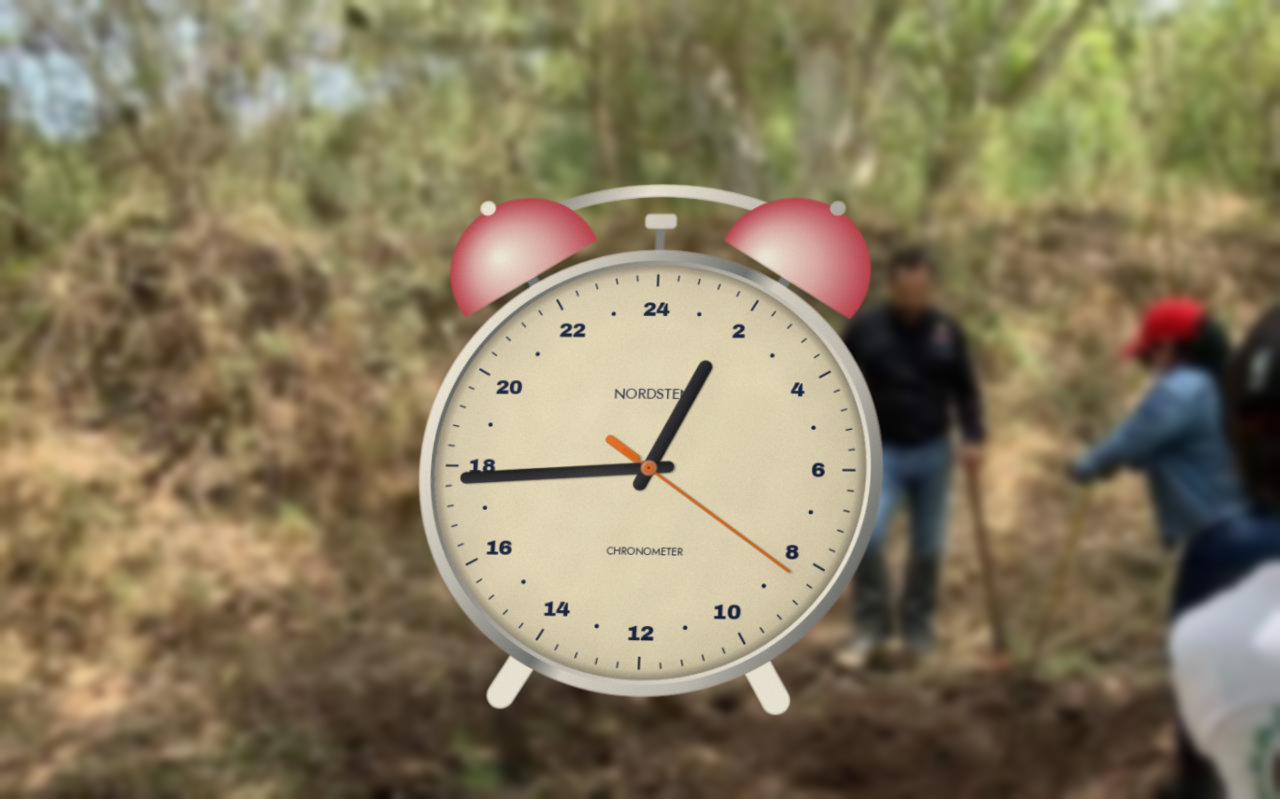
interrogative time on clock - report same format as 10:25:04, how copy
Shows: 1:44:21
